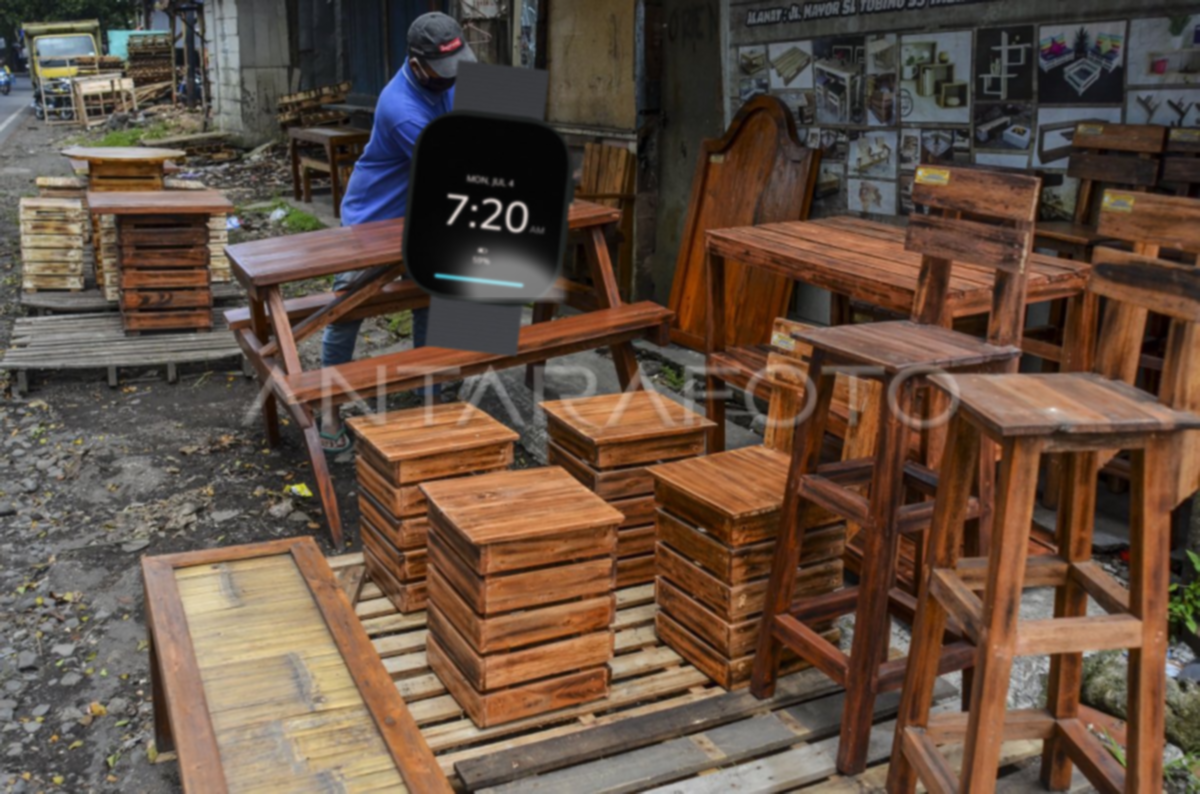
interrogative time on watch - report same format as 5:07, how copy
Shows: 7:20
